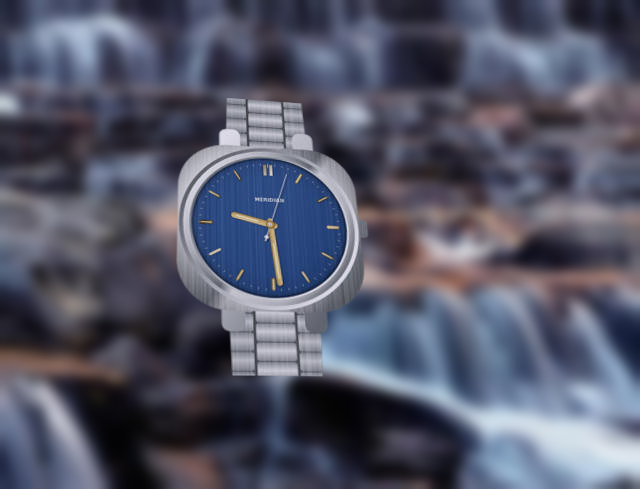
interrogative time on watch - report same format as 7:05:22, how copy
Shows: 9:29:03
